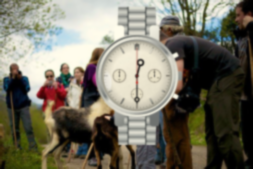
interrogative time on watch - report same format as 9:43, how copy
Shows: 12:30
